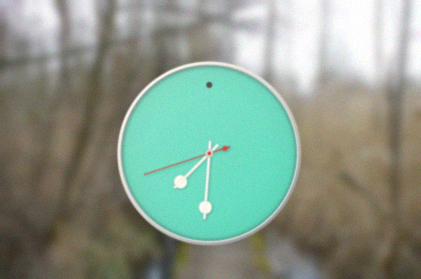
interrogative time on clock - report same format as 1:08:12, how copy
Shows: 7:30:42
